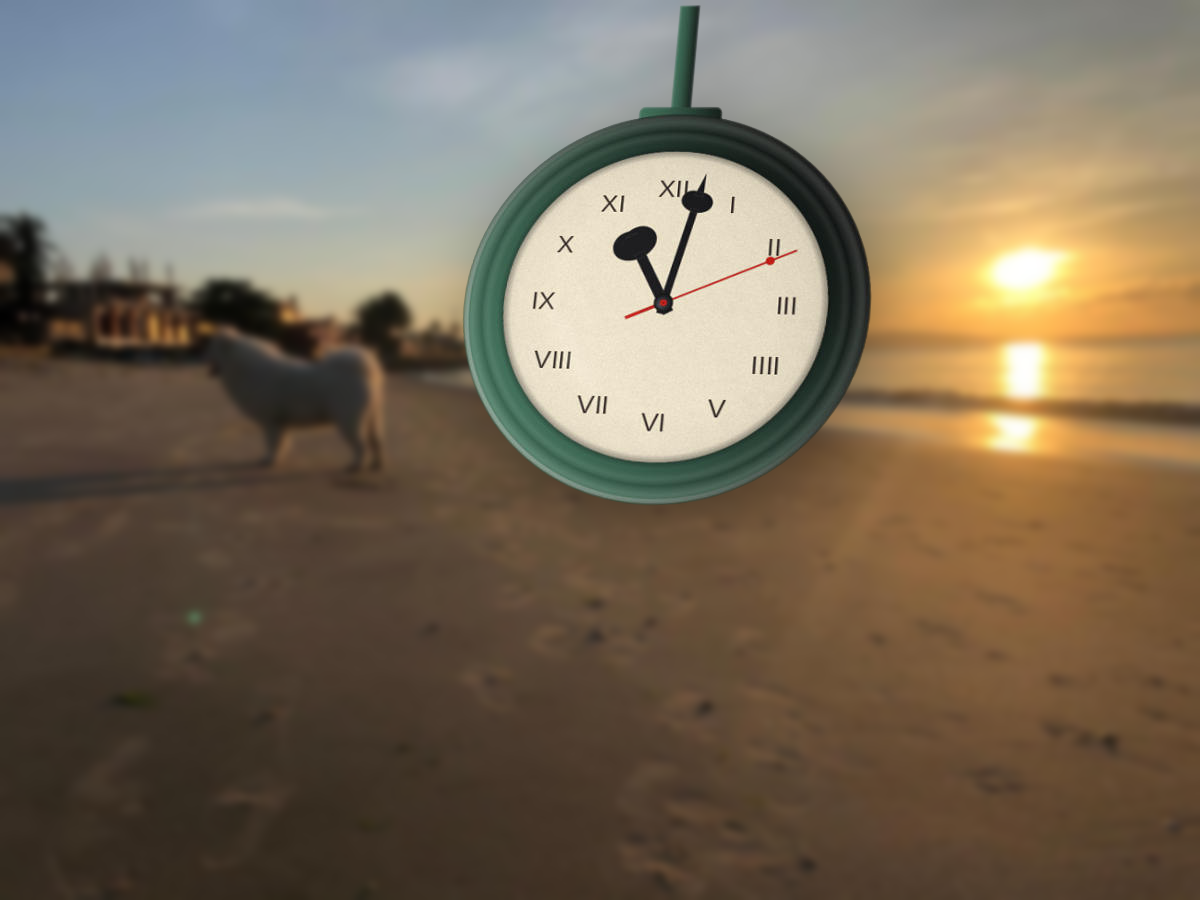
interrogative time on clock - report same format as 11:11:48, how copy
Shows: 11:02:11
